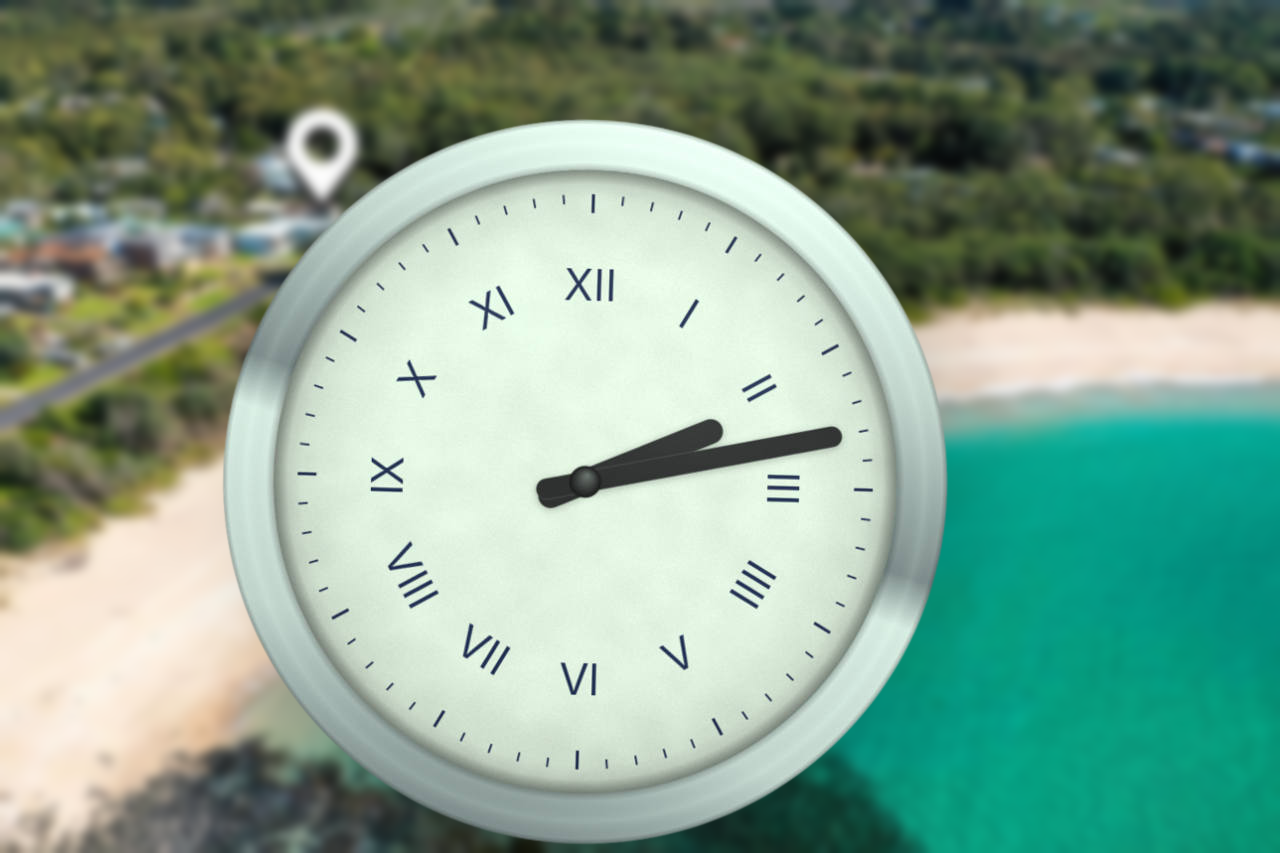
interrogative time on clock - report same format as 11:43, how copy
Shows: 2:13
